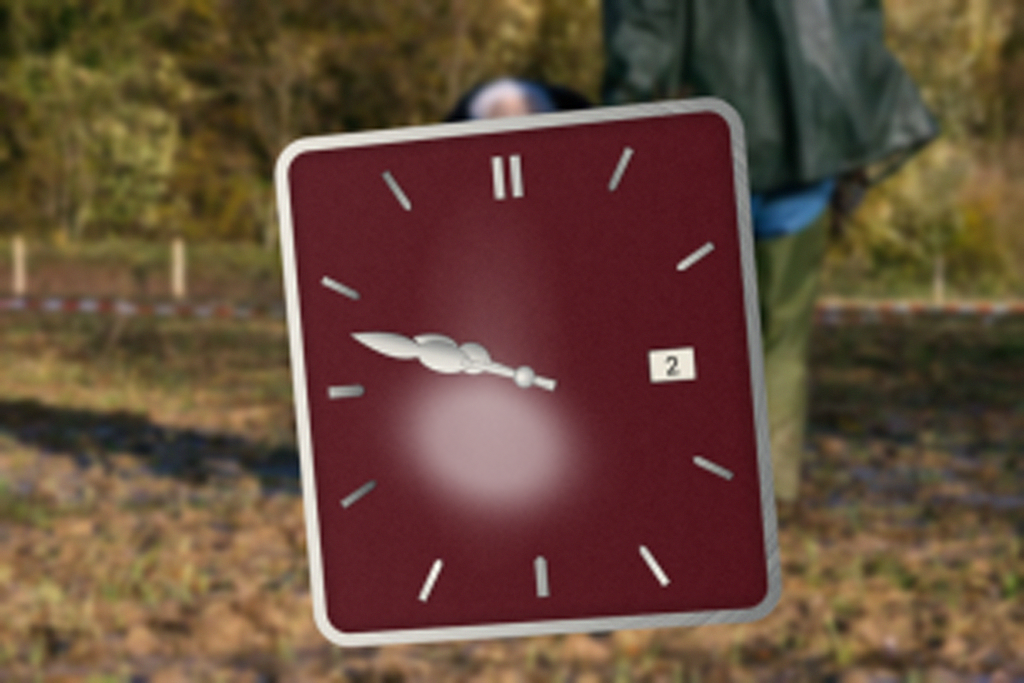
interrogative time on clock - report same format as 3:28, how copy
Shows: 9:48
